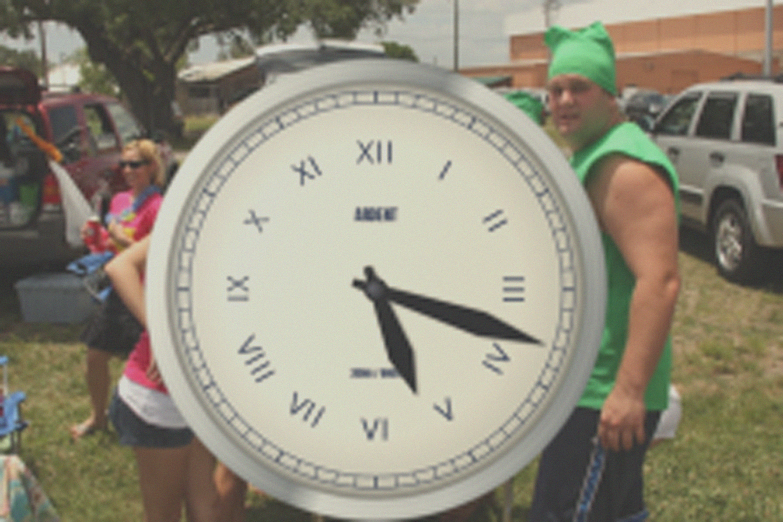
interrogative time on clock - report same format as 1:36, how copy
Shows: 5:18
